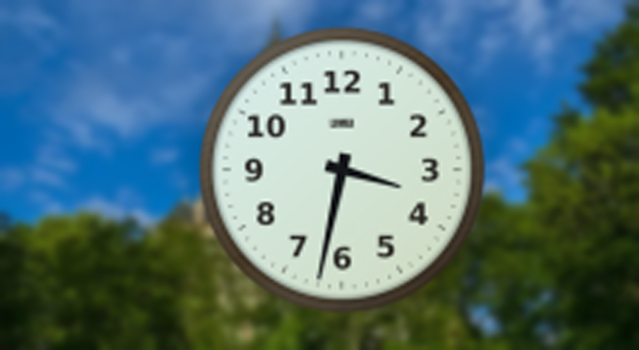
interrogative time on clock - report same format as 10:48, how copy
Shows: 3:32
